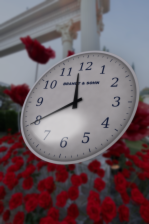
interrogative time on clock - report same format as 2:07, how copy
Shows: 11:40
